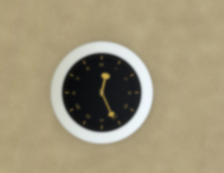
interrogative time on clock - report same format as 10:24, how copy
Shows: 12:26
